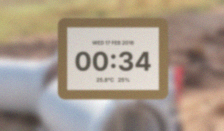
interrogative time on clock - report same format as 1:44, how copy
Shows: 0:34
